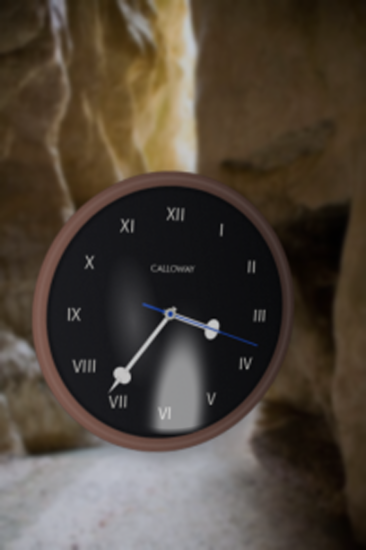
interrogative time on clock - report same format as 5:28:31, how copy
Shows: 3:36:18
